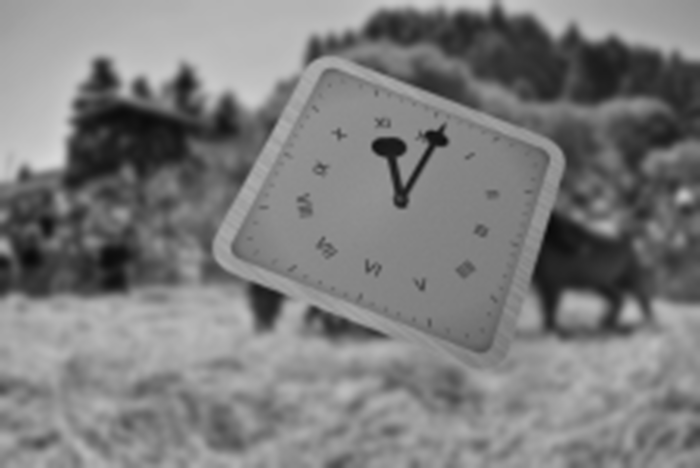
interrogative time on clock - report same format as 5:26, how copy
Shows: 11:01
